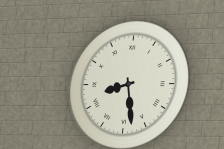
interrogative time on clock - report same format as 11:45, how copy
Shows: 8:28
